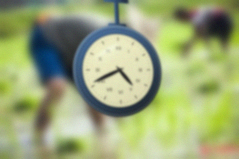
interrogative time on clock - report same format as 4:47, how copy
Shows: 4:41
